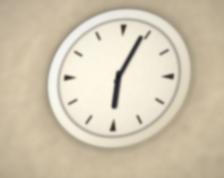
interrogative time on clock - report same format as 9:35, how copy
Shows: 6:04
